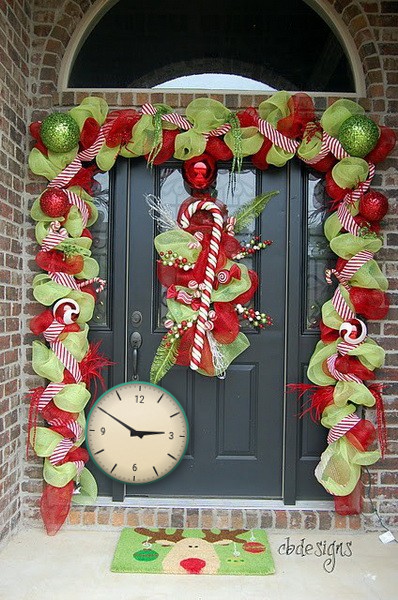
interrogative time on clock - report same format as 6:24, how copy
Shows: 2:50
